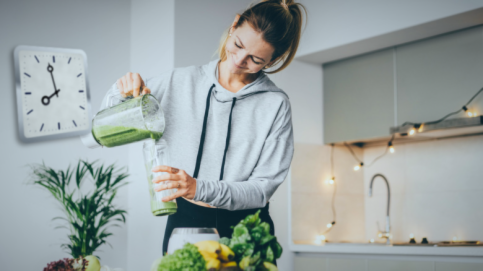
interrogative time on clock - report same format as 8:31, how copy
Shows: 7:58
